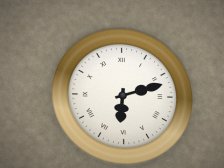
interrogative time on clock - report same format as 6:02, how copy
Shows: 6:12
